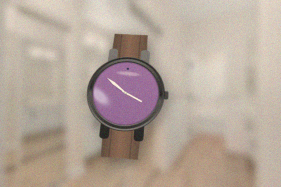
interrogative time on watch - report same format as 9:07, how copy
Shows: 3:51
